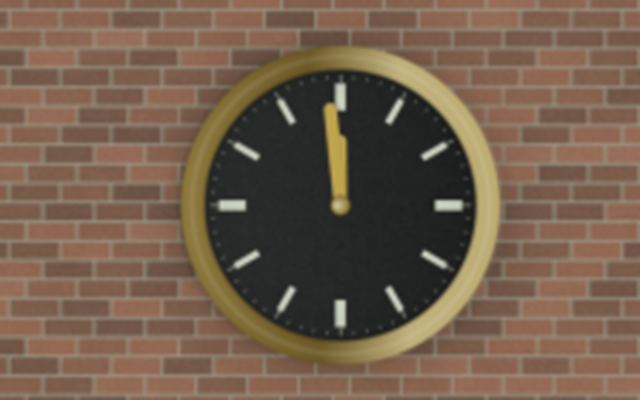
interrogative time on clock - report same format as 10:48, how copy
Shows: 11:59
